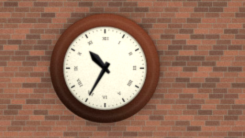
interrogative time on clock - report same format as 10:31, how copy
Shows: 10:35
